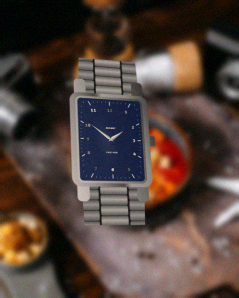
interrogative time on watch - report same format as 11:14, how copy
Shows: 1:51
